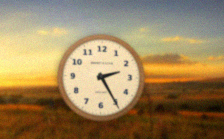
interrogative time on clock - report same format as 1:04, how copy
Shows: 2:25
